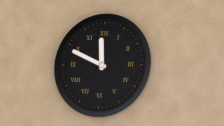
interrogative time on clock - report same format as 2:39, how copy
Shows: 11:49
